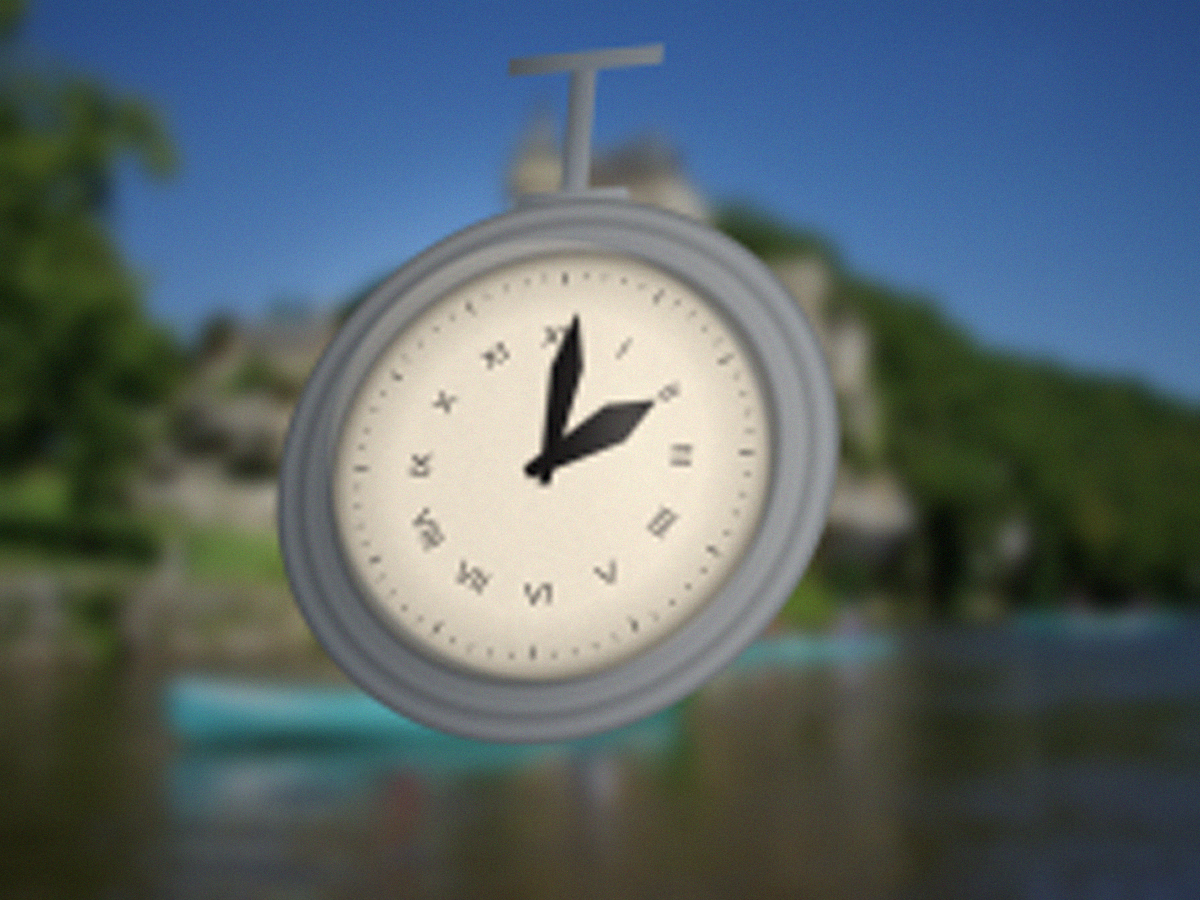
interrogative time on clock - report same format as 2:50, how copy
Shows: 2:01
